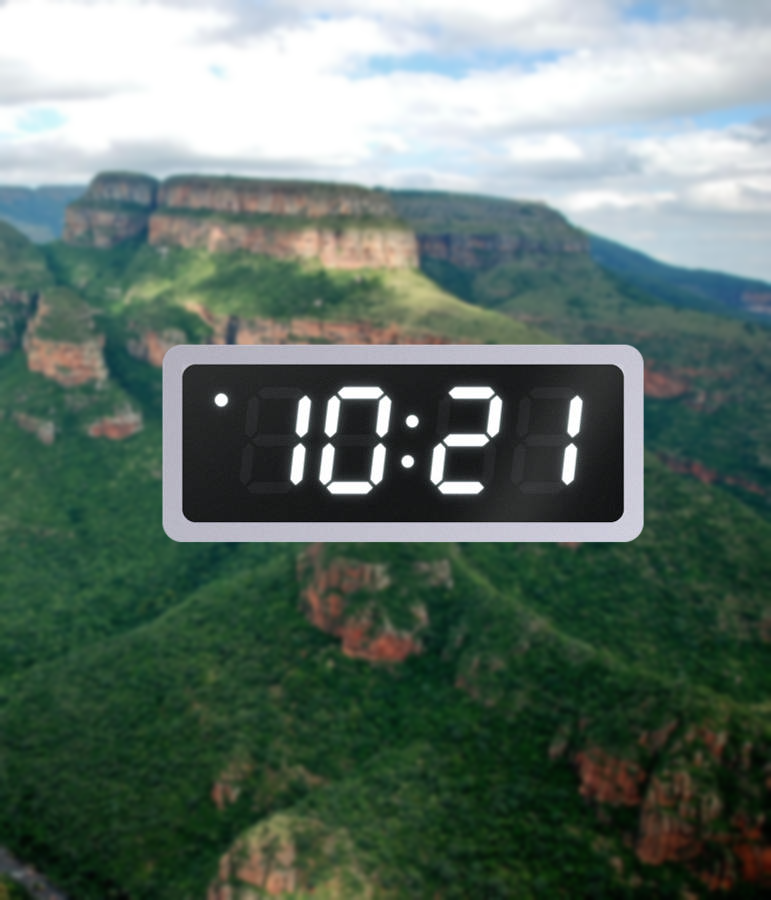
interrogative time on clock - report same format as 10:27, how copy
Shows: 10:21
